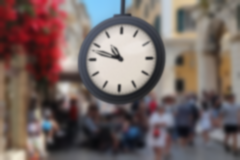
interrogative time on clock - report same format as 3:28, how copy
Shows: 10:48
